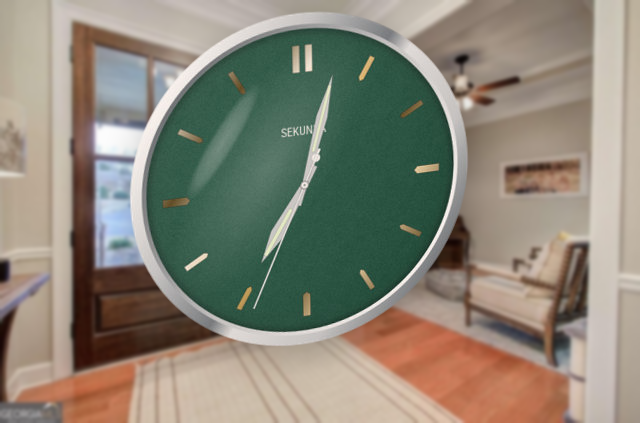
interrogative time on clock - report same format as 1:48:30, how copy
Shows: 7:02:34
